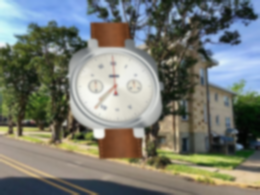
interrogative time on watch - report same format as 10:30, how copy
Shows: 7:37
